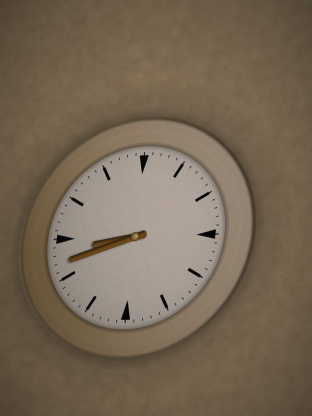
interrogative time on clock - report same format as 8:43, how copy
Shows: 8:42
